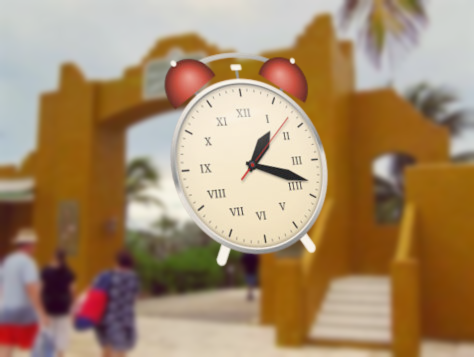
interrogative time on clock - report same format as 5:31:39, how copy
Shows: 1:18:08
